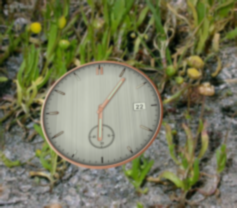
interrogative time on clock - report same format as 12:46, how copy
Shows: 6:06
